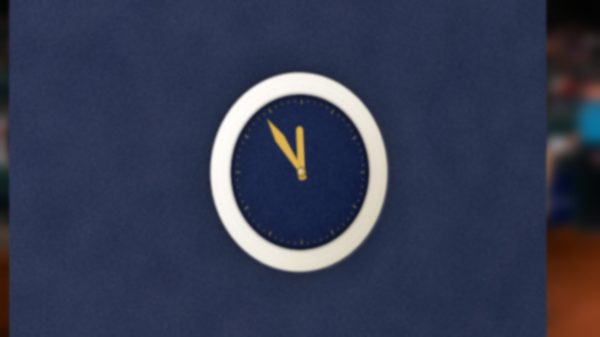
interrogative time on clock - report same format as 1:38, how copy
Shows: 11:54
